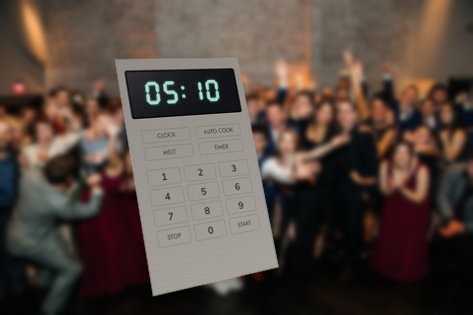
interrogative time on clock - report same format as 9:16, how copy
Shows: 5:10
